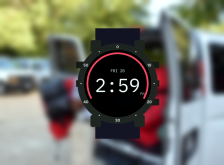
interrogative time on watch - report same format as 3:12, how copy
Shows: 2:59
